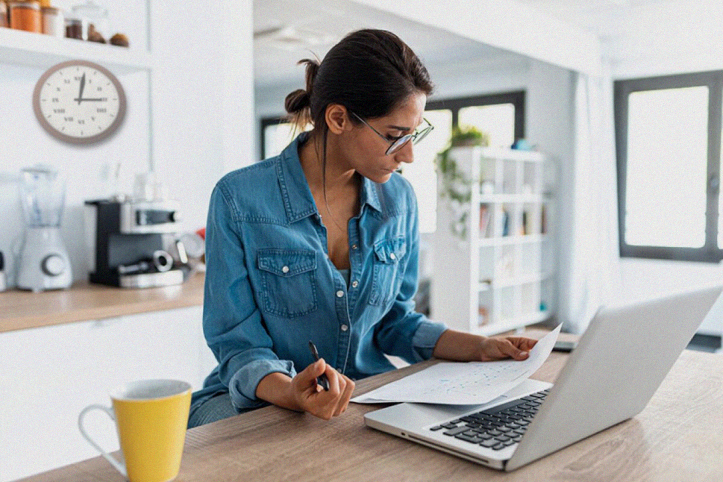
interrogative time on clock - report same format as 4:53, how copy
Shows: 3:02
